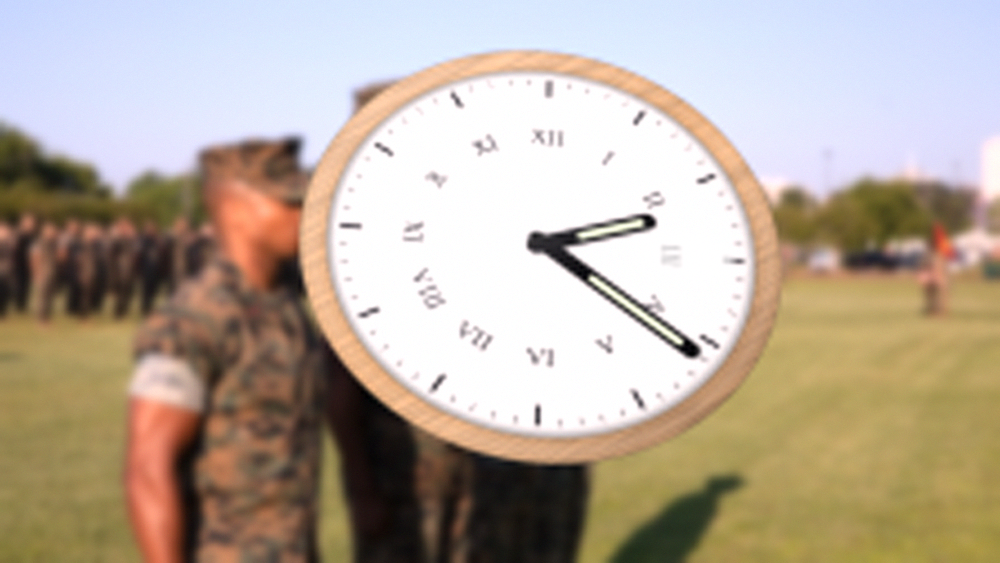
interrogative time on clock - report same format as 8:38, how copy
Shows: 2:21
